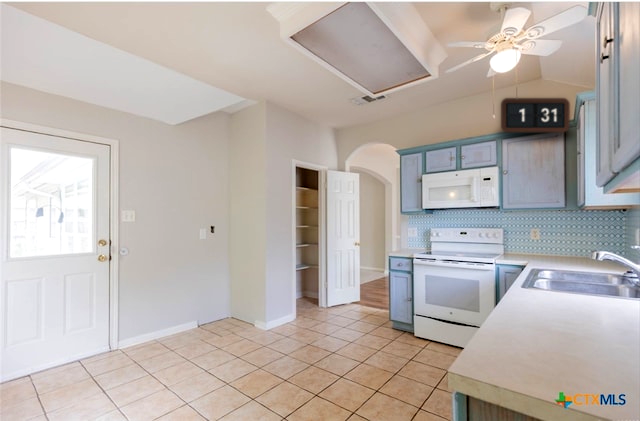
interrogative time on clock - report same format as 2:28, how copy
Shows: 1:31
